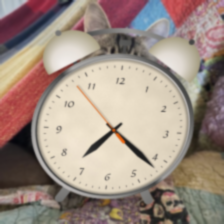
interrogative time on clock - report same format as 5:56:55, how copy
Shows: 7:21:53
